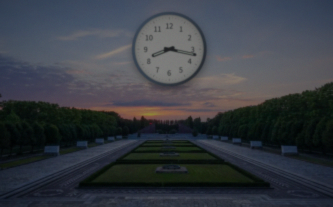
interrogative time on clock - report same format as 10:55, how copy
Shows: 8:17
